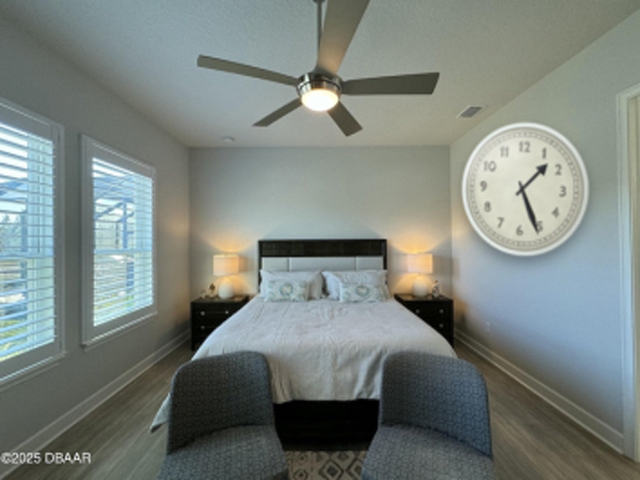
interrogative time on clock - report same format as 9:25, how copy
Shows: 1:26
